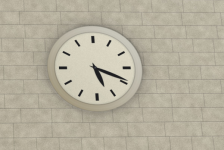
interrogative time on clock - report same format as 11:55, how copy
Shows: 5:19
